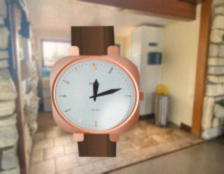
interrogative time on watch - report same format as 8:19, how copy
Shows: 12:12
